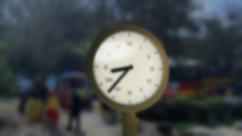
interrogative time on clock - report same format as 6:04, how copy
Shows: 8:37
